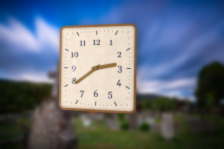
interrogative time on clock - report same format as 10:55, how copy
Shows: 2:39
